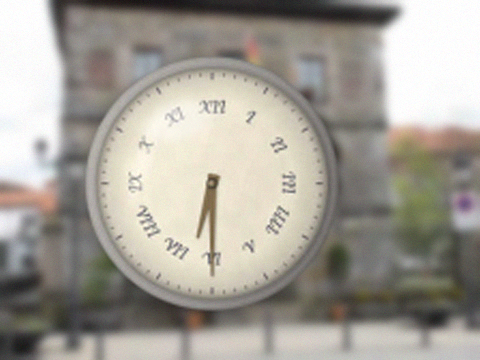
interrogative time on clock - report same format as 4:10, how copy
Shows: 6:30
